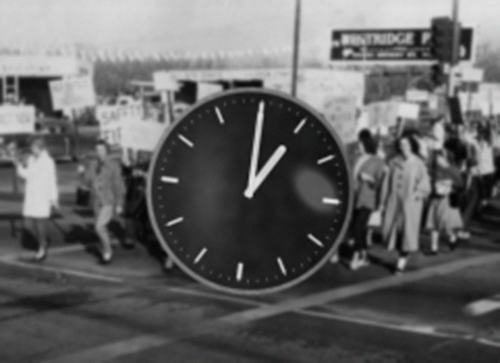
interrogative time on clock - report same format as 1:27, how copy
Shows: 1:00
